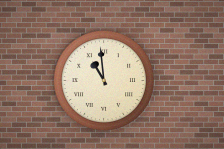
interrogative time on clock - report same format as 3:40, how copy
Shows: 10:59
